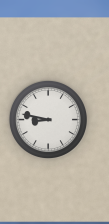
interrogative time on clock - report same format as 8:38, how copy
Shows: 8:47
